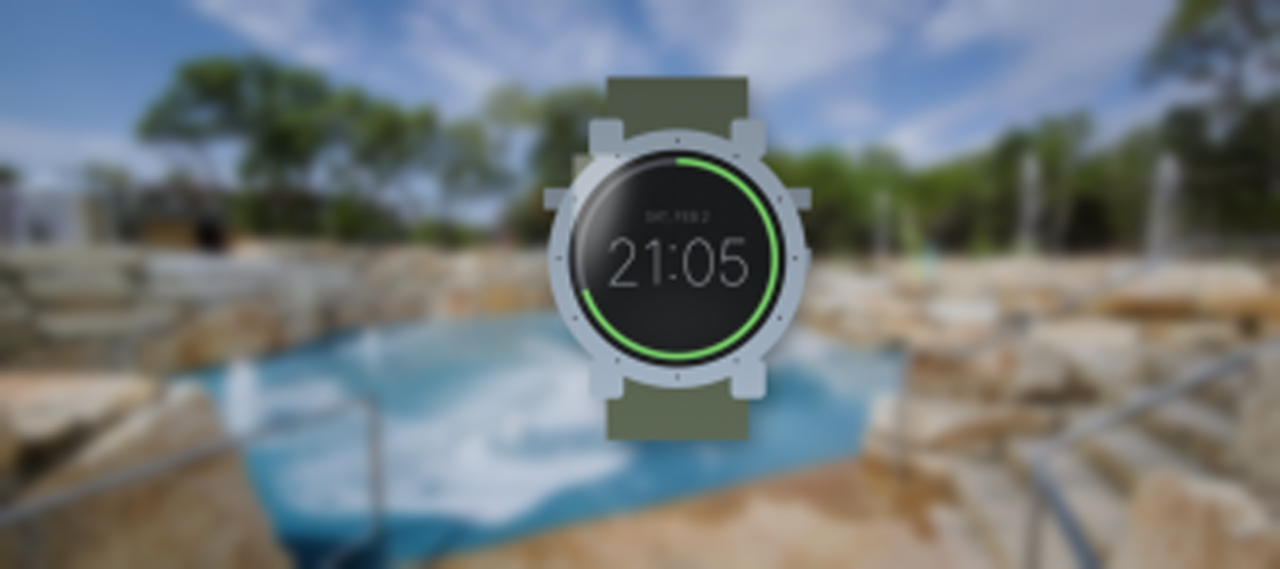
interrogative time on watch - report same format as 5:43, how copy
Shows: 21:05
